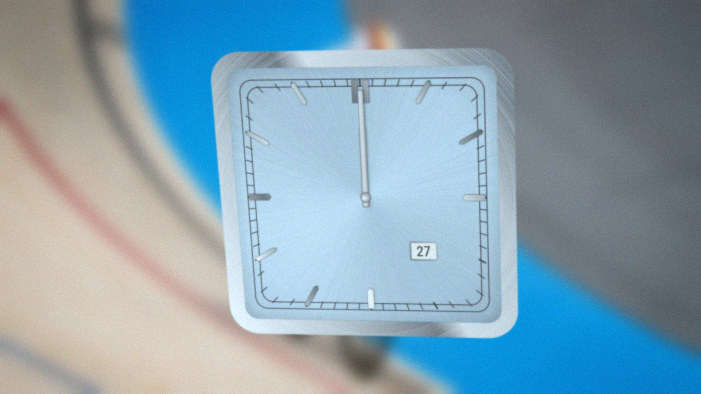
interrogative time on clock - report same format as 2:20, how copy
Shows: 12:00
